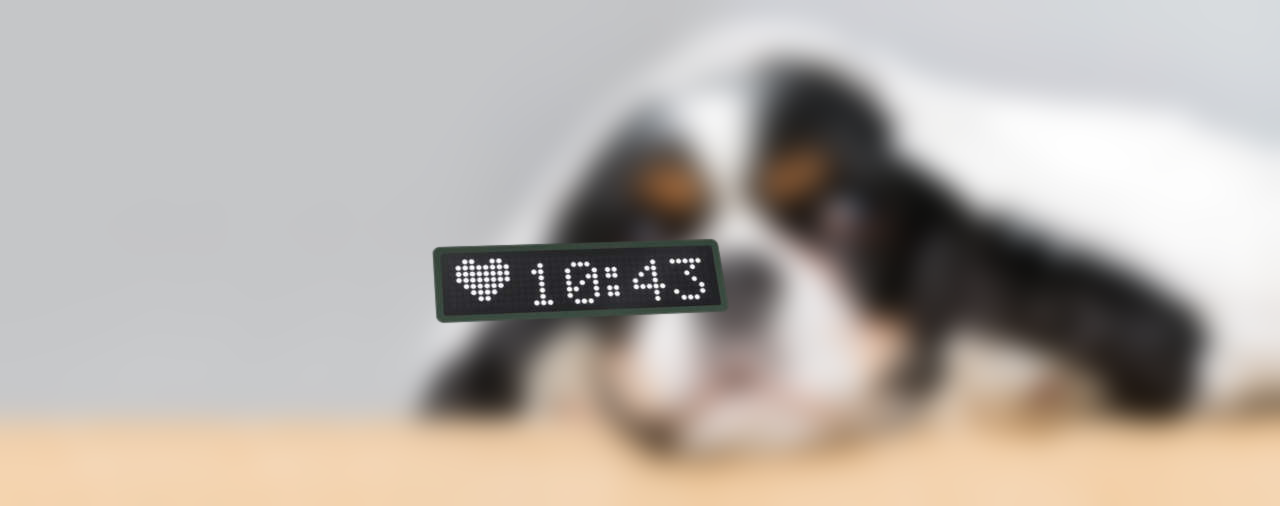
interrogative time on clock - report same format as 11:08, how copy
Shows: 10:43
